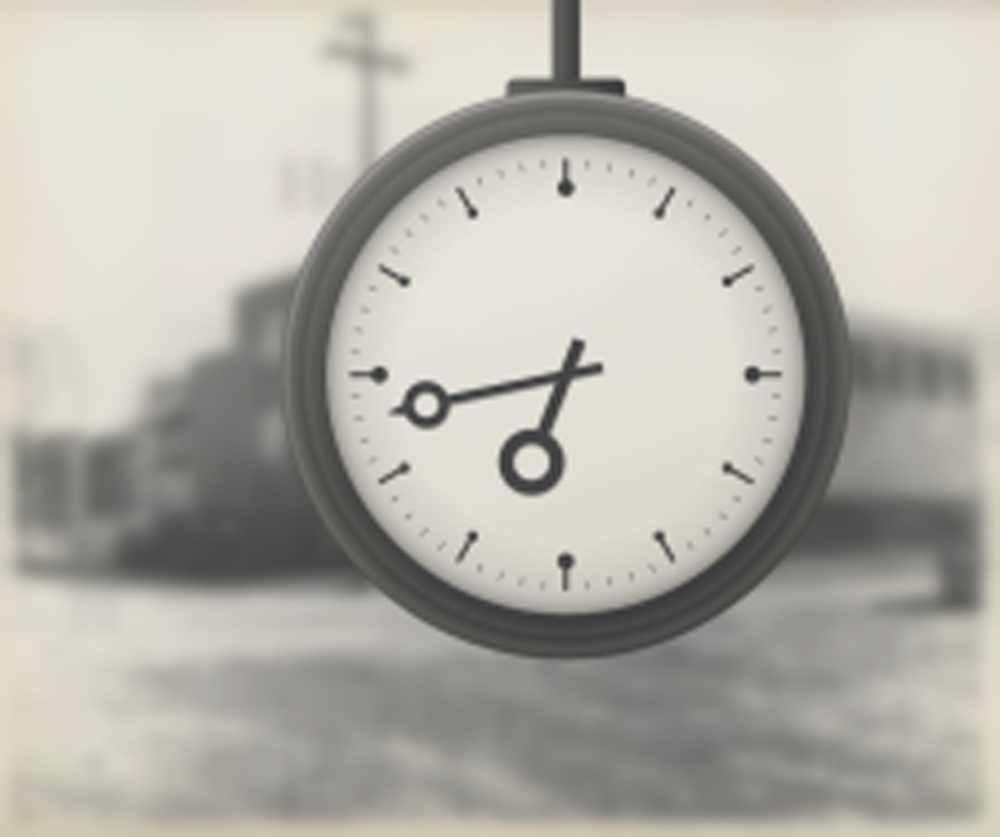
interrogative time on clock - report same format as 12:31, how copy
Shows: 6:43
